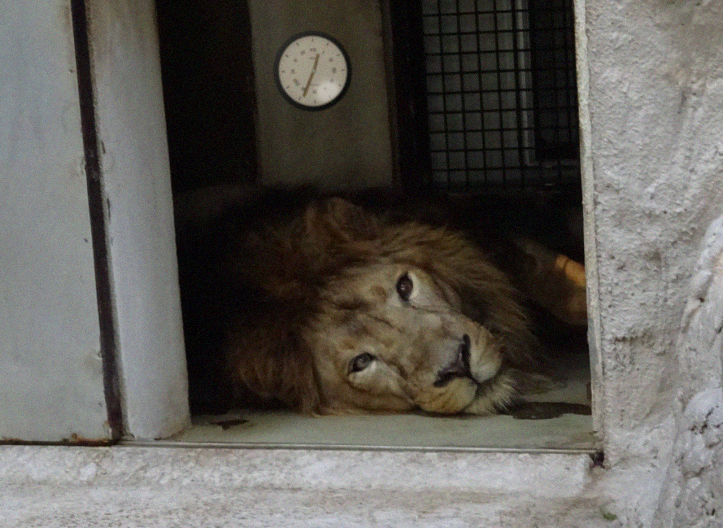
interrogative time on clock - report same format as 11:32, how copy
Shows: 12:34
